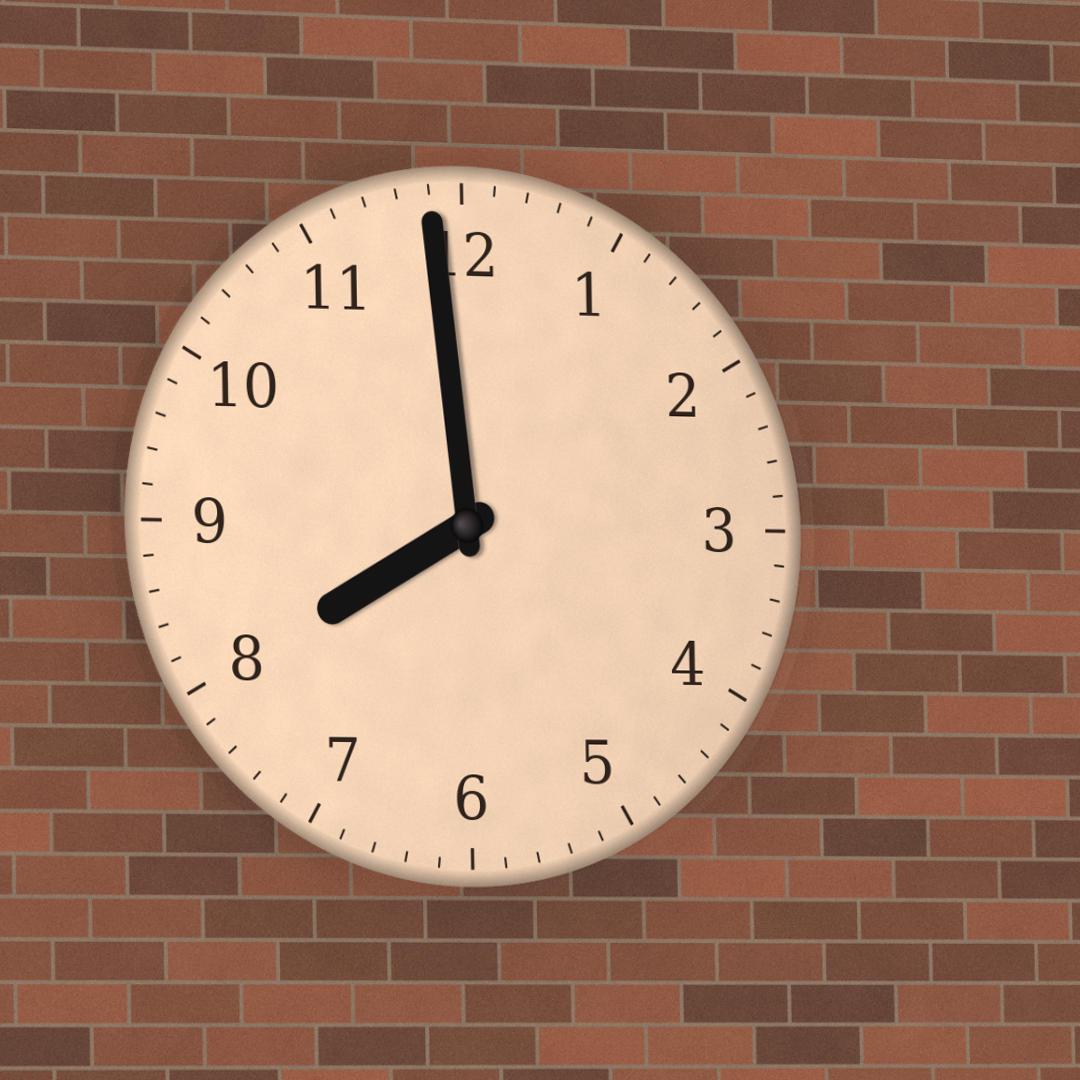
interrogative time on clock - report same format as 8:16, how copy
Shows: 7:59
